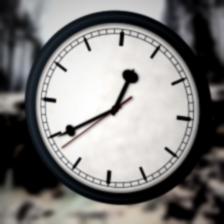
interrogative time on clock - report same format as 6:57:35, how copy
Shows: 12:39:38
